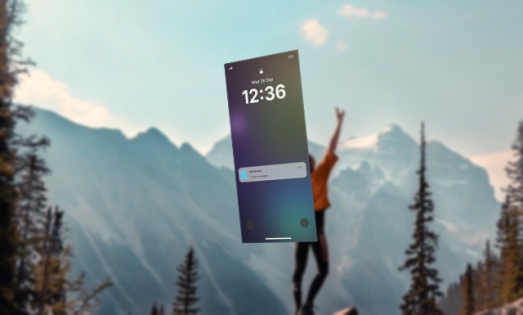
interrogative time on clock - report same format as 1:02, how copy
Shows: 12:36
